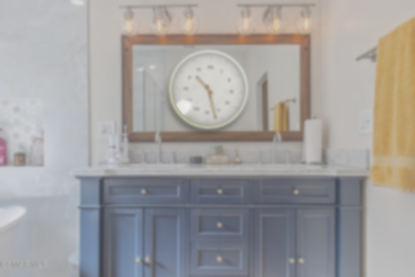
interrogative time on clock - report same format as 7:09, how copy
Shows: 10:27
